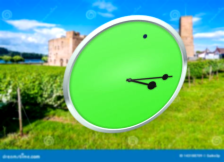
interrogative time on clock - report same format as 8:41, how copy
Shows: 3:13
